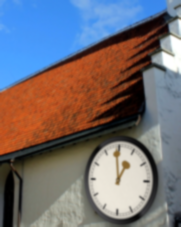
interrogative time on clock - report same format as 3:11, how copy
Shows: 12:59
